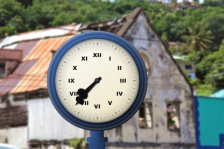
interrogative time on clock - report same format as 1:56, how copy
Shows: 7:37
